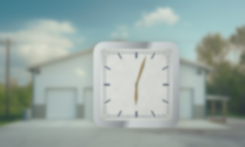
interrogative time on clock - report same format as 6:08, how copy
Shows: 6:03
